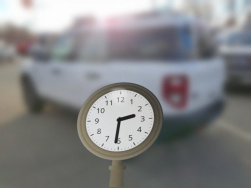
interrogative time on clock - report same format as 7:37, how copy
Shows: 2:31
